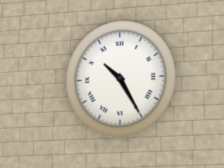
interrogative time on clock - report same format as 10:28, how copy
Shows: 10:25
